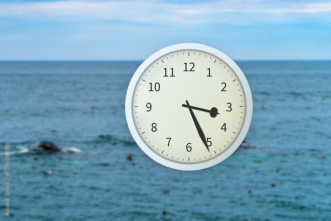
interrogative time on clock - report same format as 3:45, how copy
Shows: 3:26
